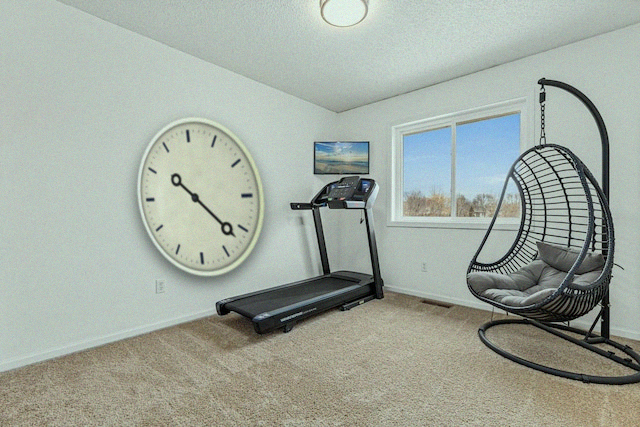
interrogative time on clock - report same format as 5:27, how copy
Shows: 10:22
